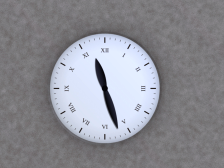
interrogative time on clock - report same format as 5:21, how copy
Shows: 11:27
